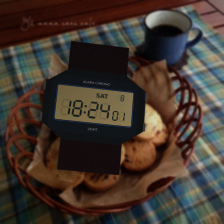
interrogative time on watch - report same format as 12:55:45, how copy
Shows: 18:24:01
